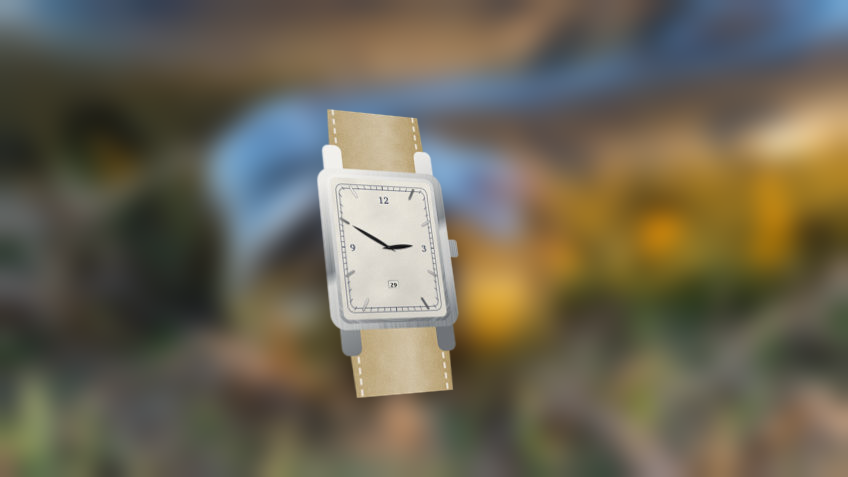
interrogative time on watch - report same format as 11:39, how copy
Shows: 2:50
